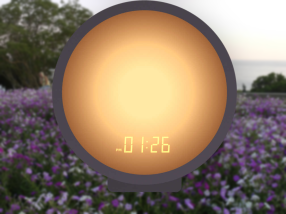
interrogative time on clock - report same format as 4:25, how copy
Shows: 1:26
